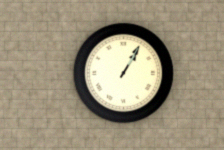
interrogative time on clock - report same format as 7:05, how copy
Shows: 1:05
